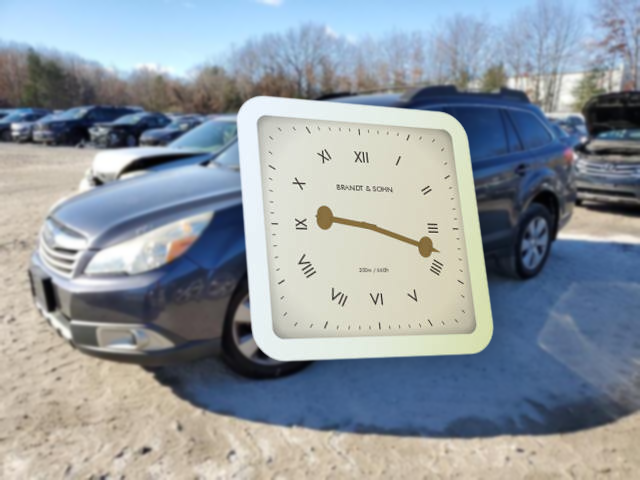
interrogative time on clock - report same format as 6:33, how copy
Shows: 9:18
